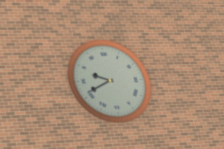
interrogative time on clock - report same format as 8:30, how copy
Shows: 9:41
